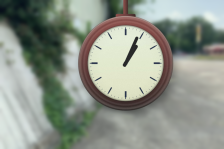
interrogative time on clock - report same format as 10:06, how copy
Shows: 1:04
